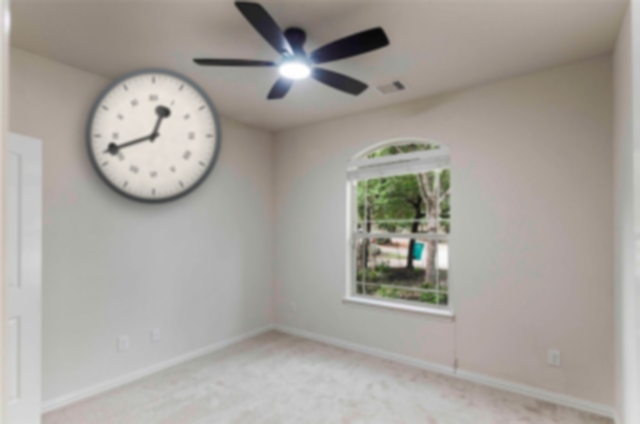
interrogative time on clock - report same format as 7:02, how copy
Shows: 12:42
